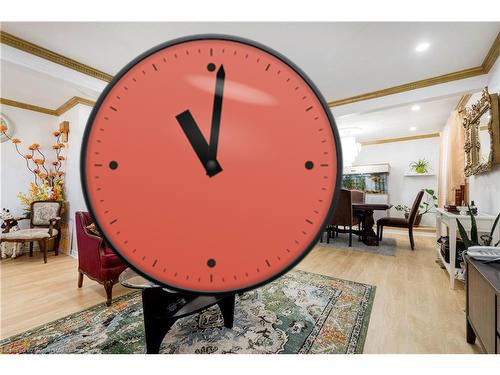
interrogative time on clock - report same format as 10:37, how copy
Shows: 11:01
